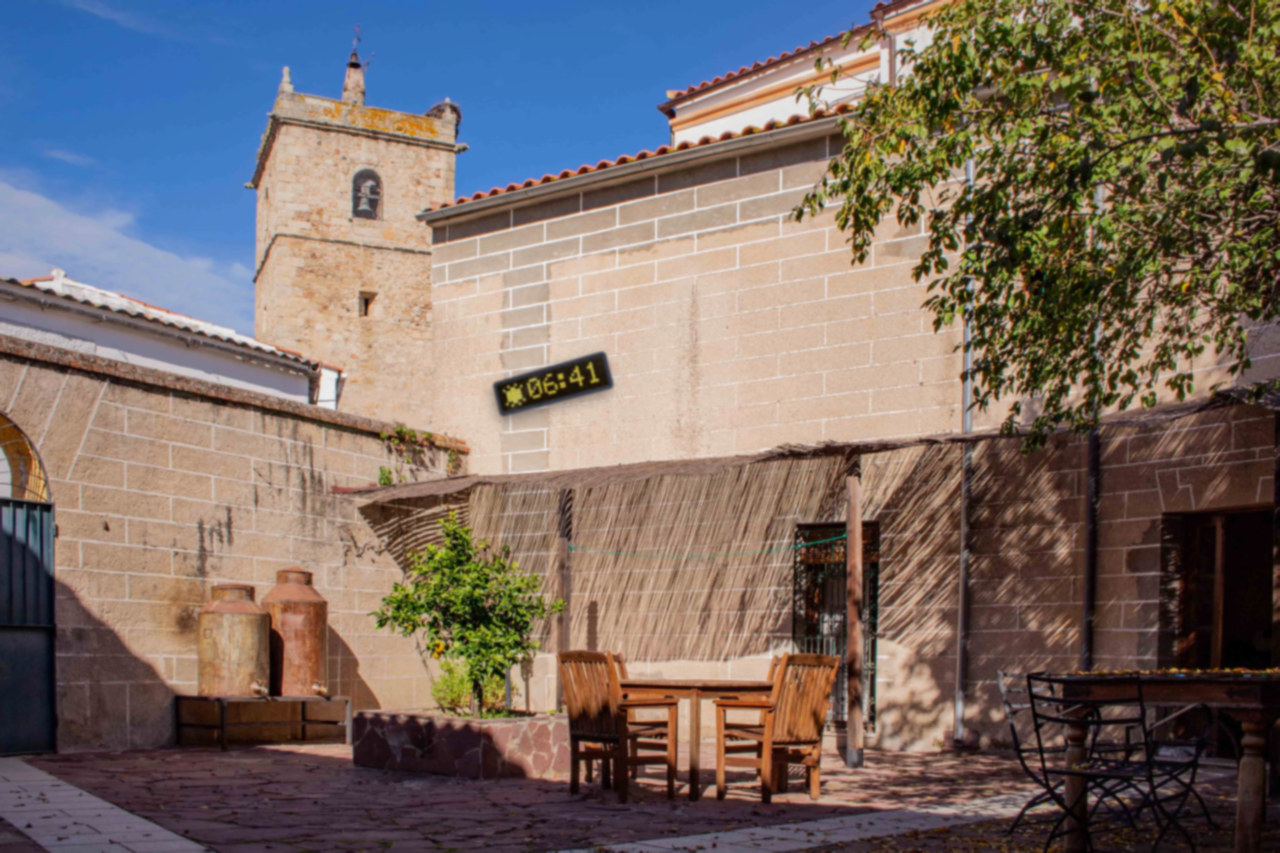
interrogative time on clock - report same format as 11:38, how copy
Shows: 6:41
